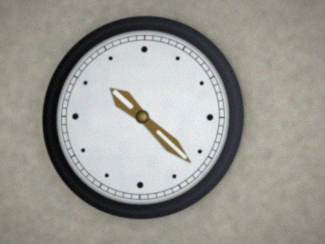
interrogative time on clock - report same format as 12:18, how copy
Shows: 10:22
